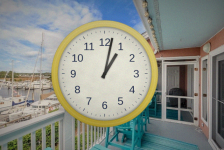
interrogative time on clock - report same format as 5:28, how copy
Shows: 1:02
